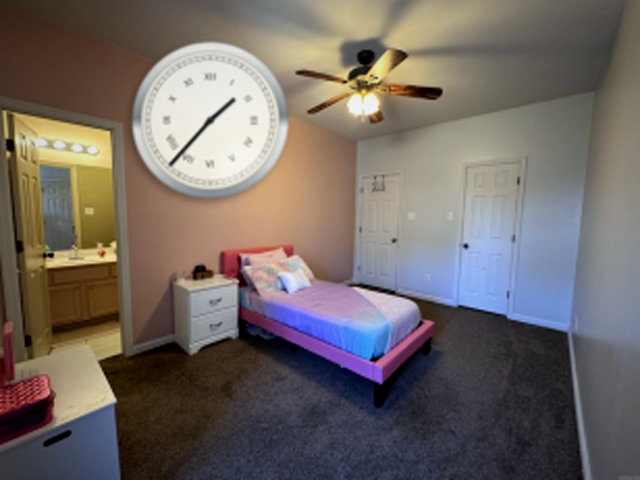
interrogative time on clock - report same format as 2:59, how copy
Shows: 1:37
